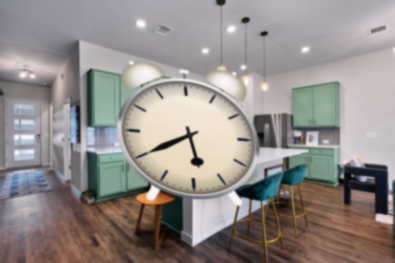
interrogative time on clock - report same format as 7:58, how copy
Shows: 5:40
